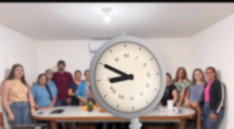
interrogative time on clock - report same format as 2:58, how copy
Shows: 8:50
